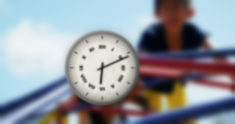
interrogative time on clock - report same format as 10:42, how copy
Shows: 6:11
